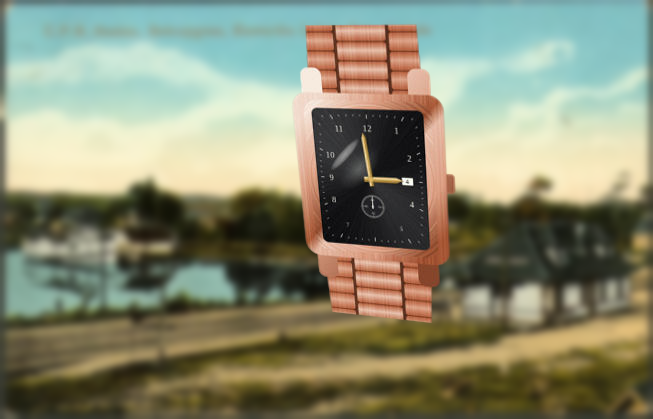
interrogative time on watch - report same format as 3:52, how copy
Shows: 2:59
